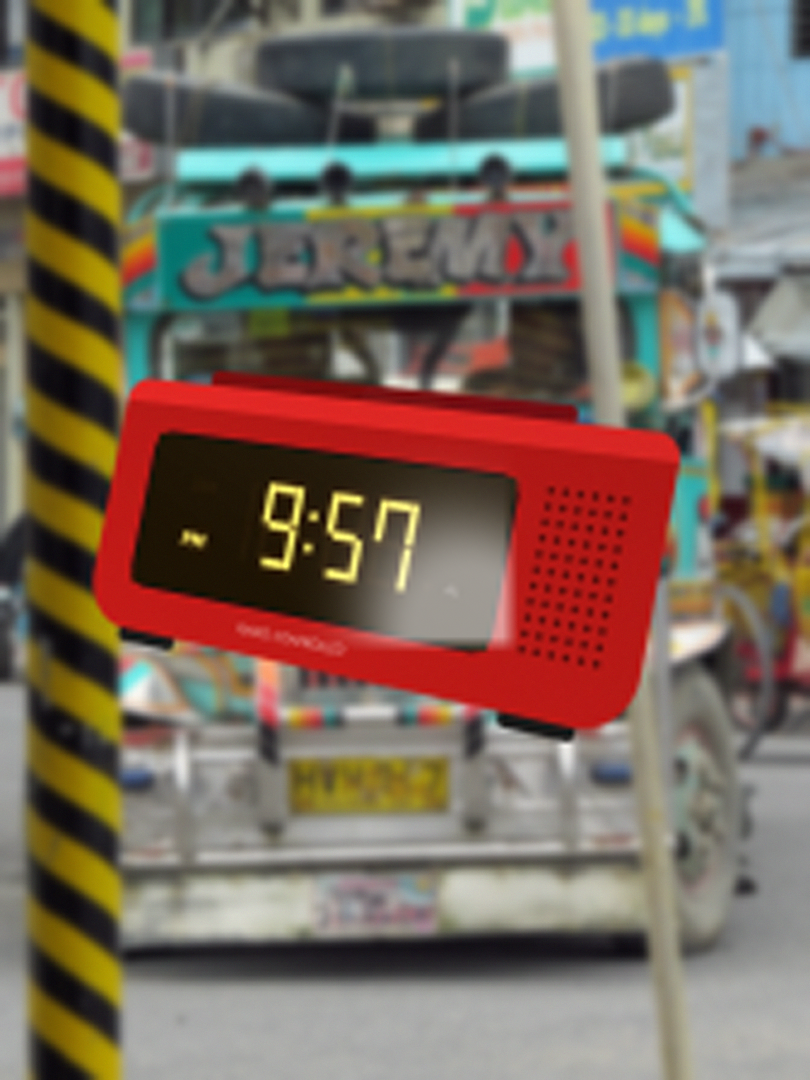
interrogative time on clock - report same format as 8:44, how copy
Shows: 9:57
